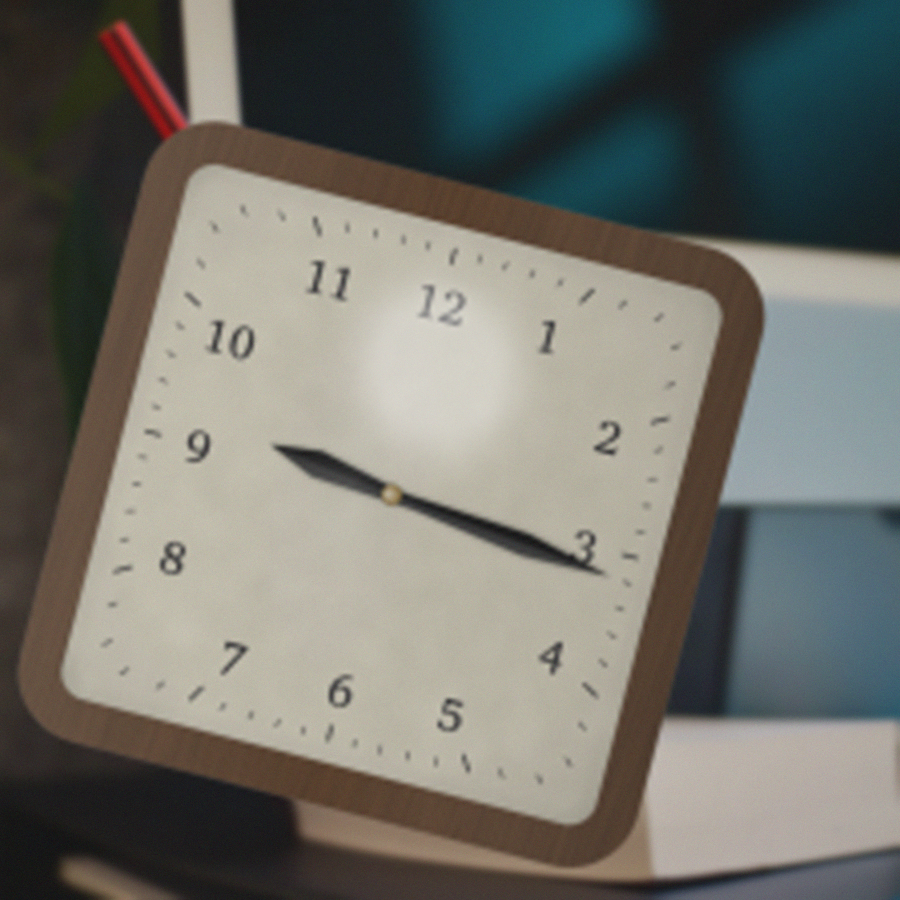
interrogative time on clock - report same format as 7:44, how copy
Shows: 9:16
